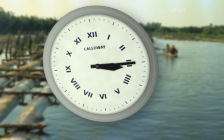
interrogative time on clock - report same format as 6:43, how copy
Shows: 3:15
